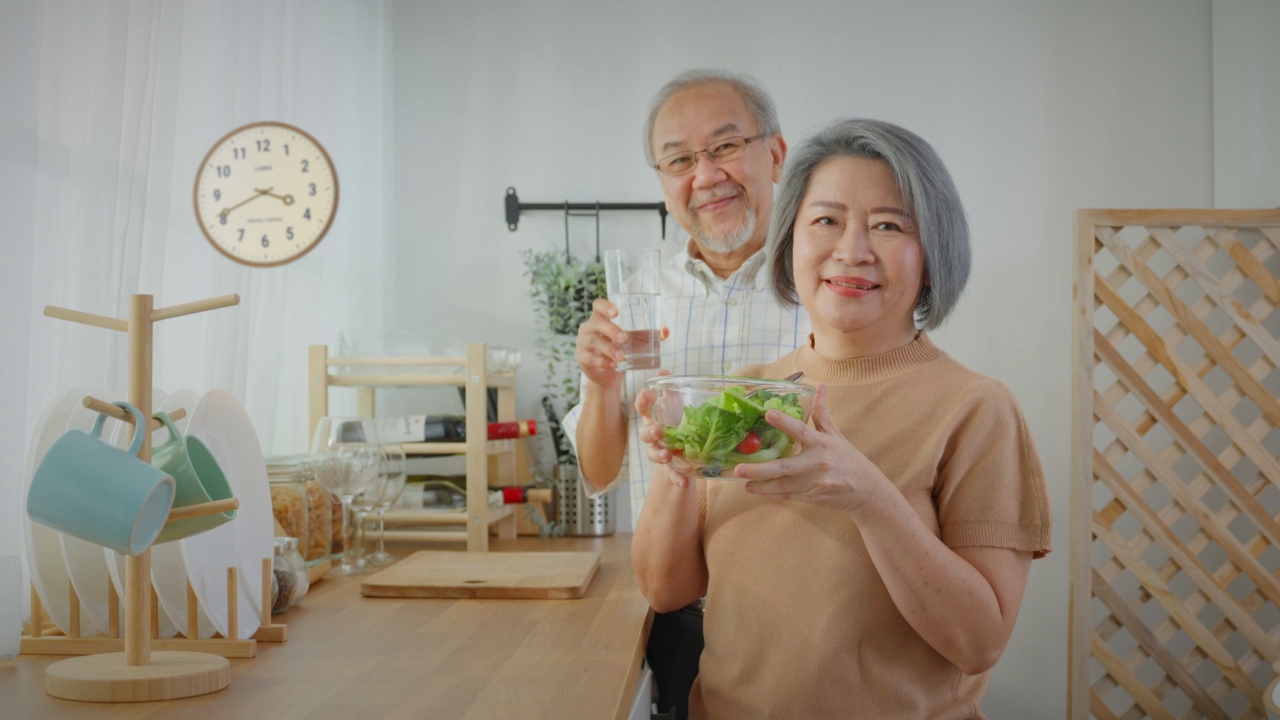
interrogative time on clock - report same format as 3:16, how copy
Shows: 3:41
